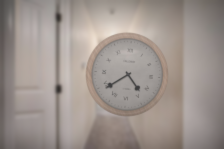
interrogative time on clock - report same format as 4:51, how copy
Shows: 4:39
